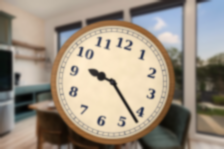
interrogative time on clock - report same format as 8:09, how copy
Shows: 9:22
